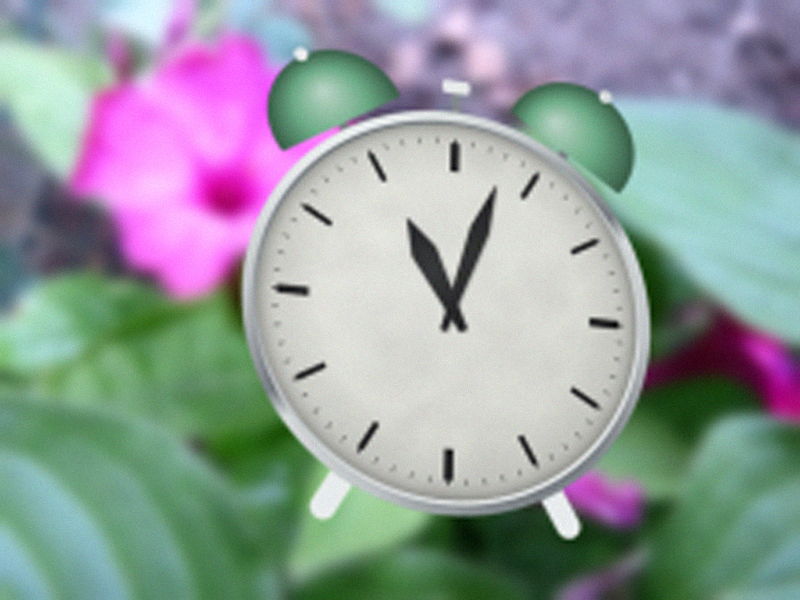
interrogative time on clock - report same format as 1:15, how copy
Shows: 11:03
